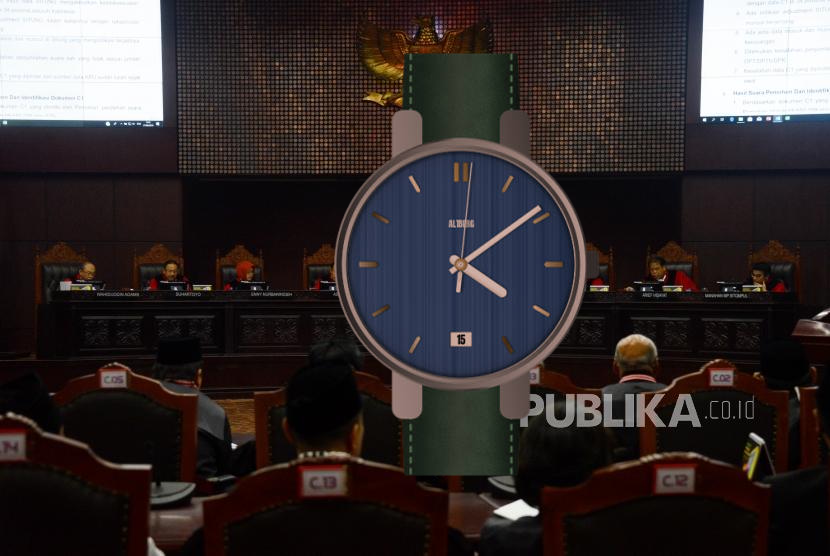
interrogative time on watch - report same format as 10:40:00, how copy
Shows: 4:09:01
